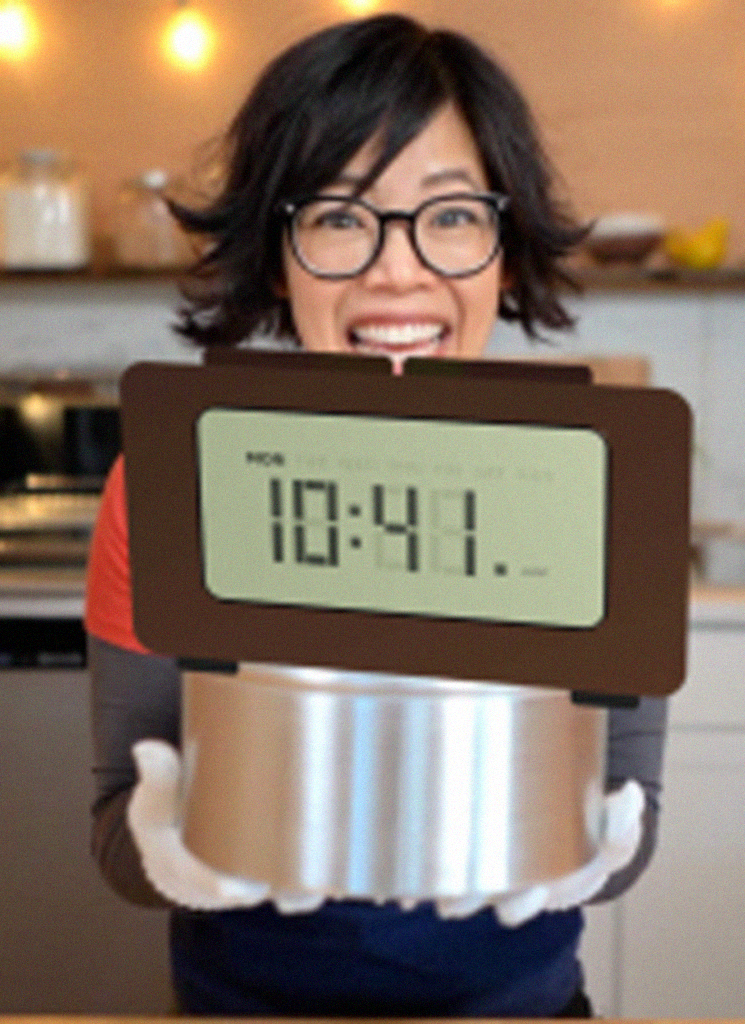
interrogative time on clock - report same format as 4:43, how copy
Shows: 10:41
